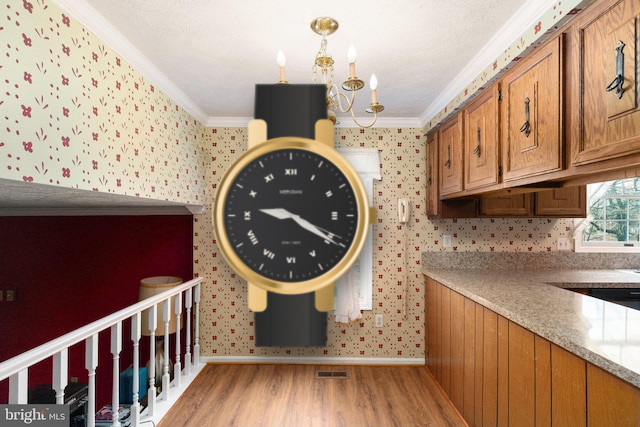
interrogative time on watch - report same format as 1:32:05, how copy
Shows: 9:20:19
